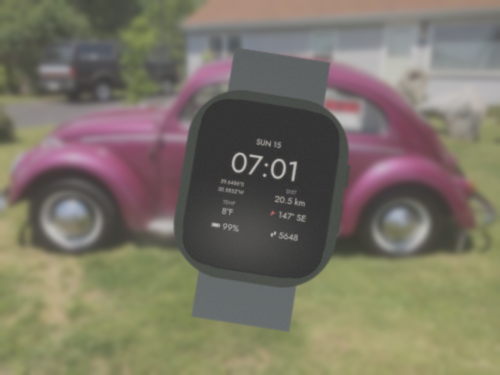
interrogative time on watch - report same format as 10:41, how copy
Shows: 7:01
